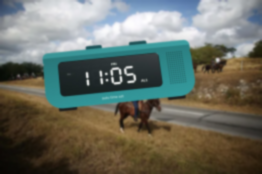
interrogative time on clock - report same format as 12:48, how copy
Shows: 11:05
